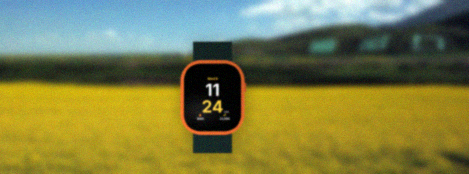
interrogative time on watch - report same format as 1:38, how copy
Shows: 11:24
